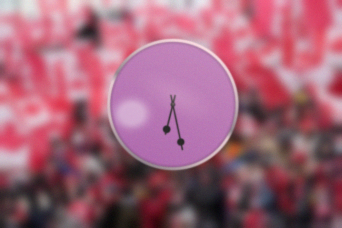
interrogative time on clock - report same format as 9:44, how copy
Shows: 6:28
